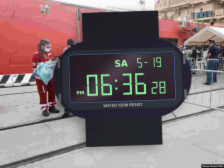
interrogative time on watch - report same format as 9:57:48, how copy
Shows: 6:36:28
